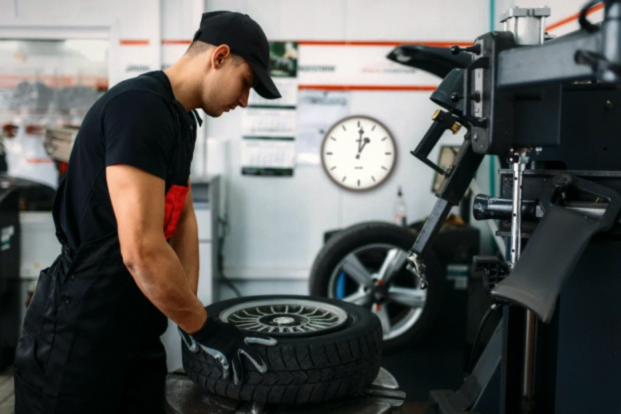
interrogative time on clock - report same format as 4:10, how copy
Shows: 1:01
